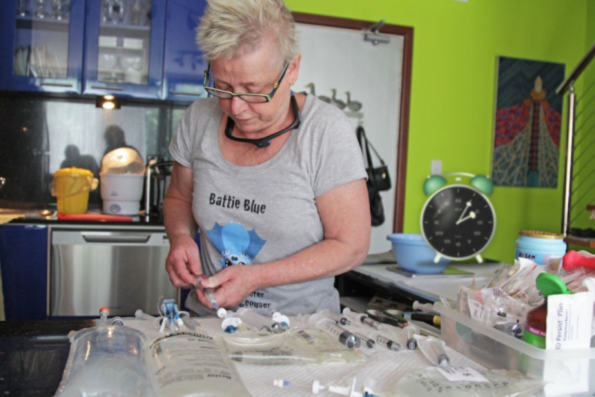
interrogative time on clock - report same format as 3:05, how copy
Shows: 2:05
